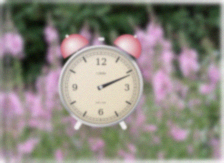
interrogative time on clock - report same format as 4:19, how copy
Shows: 2:11
